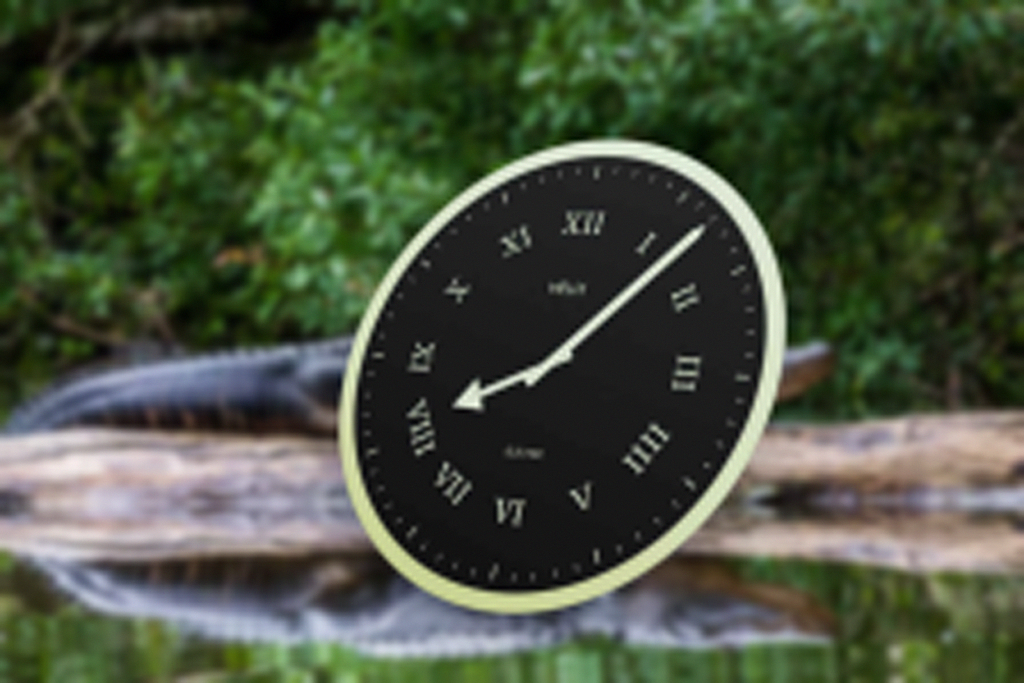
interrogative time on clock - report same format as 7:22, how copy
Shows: 8:07
